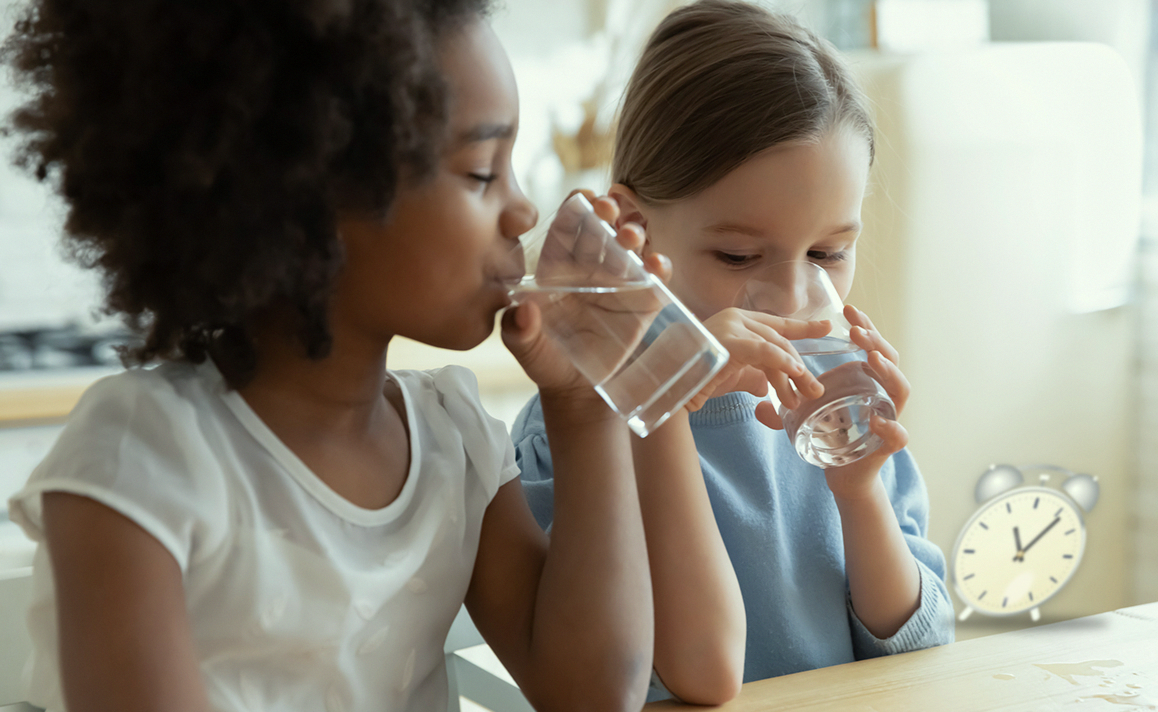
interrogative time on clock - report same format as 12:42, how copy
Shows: 11:06
